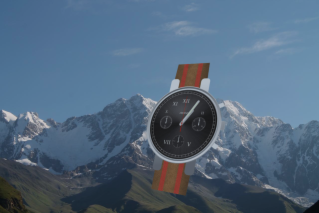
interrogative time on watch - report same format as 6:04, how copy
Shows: 1:05
